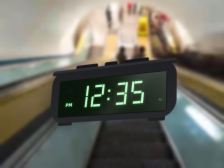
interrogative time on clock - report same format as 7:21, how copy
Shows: 12:35
